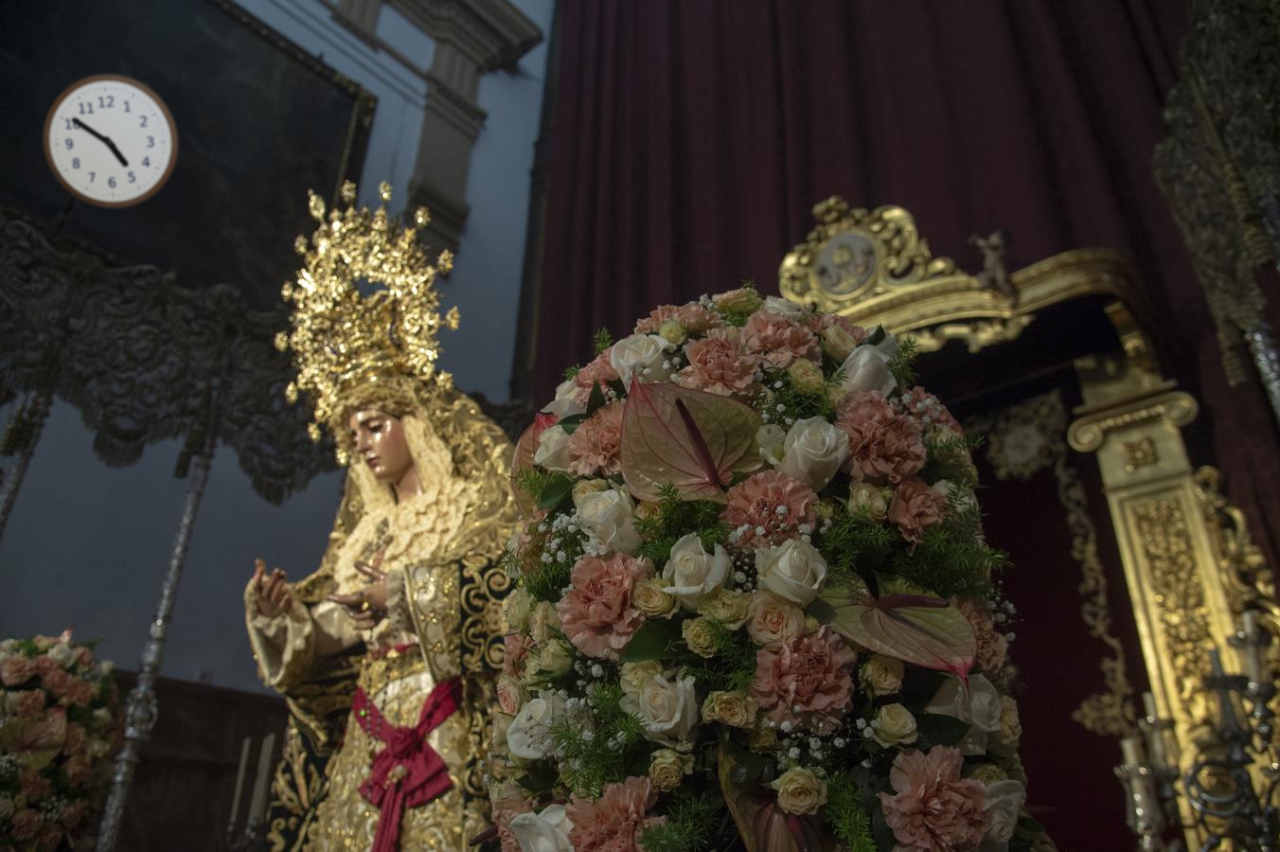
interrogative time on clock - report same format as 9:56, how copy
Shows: 4:51
